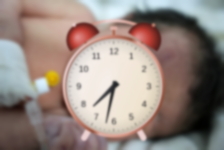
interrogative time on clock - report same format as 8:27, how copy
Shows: 7:32
